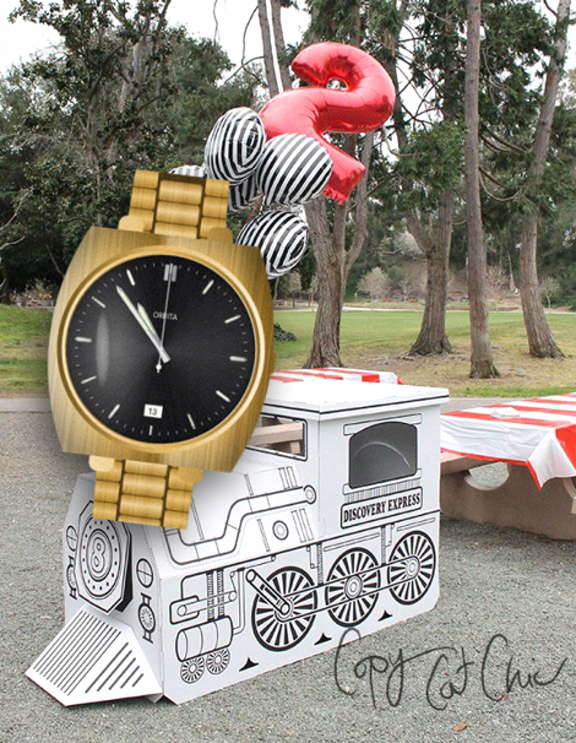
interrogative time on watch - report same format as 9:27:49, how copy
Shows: 10:53:00
